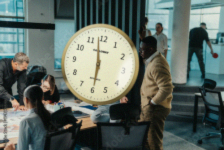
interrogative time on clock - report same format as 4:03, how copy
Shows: 5:58
